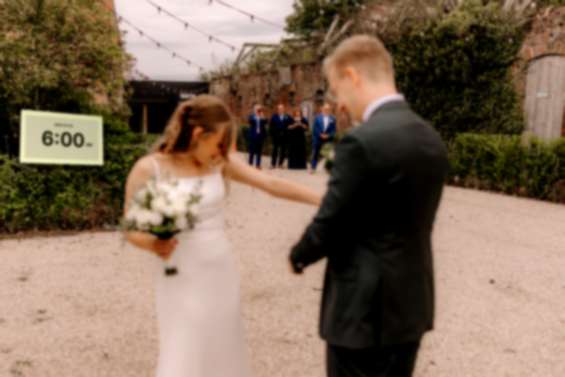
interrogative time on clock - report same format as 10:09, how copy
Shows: 6:00
